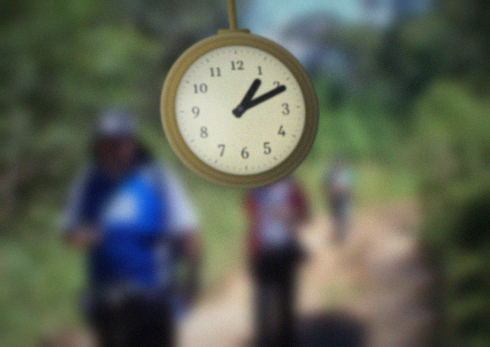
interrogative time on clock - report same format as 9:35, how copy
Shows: 1:11
